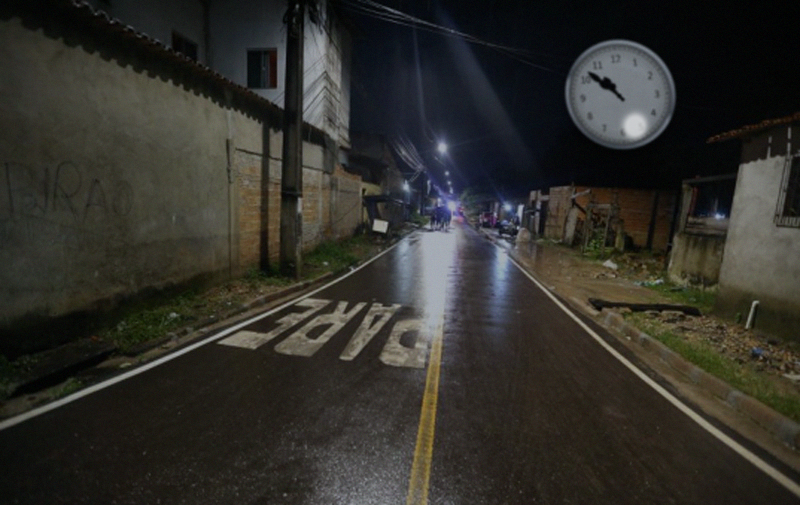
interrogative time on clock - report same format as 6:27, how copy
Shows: 10:52
